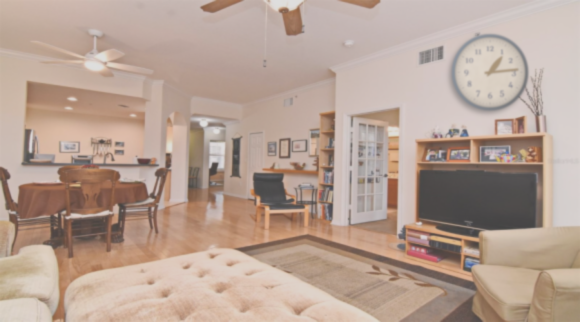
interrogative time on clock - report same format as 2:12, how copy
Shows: 1:14
